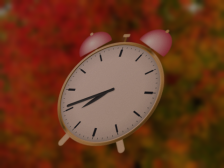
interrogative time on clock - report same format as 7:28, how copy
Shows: 7:41
